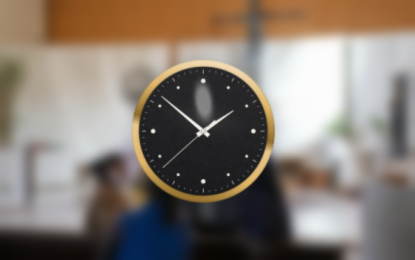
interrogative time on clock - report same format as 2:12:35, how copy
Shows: 1:51:38
